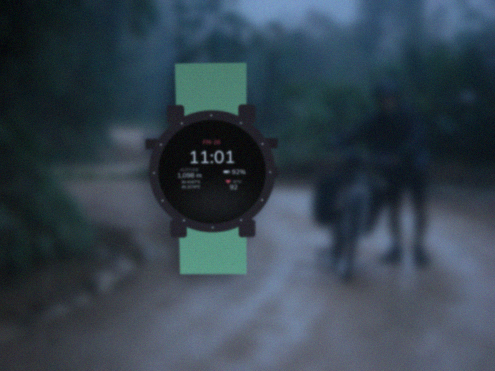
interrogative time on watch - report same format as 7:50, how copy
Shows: 11:01
